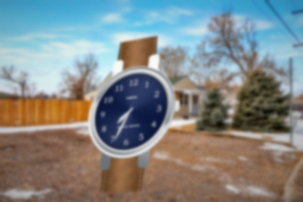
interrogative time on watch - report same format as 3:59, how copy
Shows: 7:34
